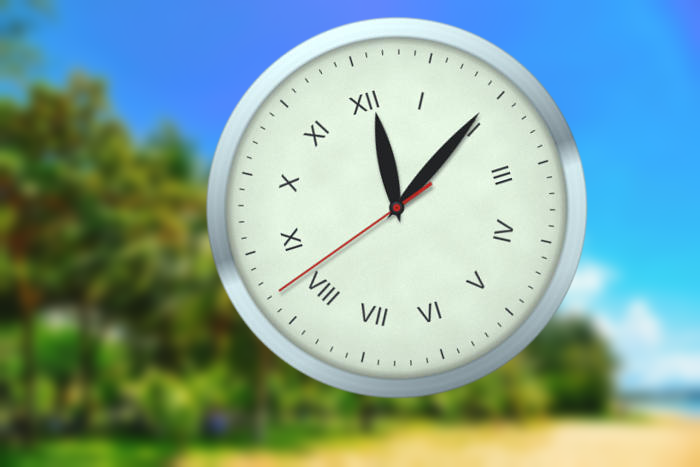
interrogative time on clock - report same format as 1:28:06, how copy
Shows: 12:09:42
